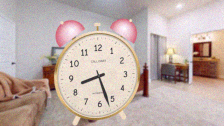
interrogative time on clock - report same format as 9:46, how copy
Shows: 8:27
